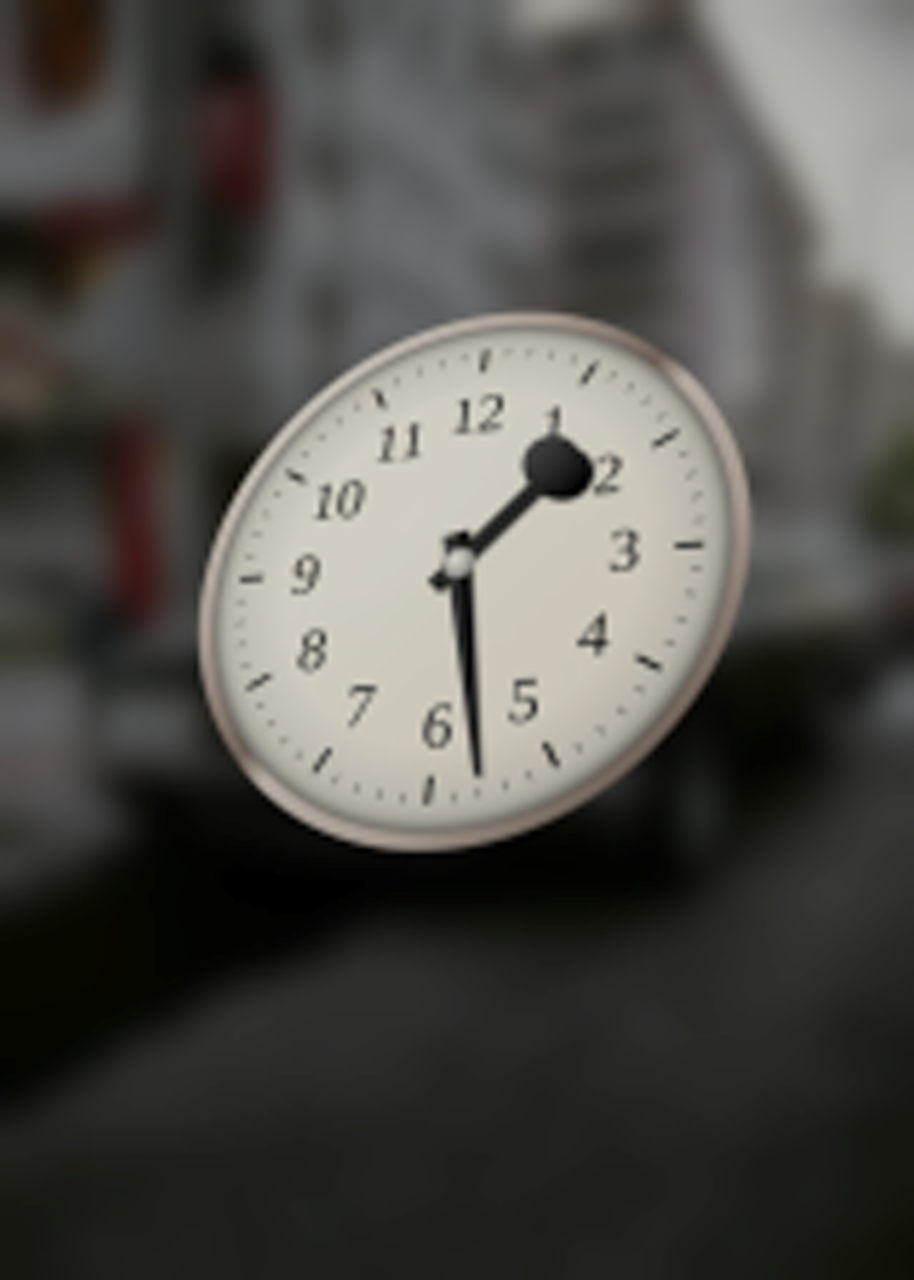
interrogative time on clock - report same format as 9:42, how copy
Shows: 1:28
